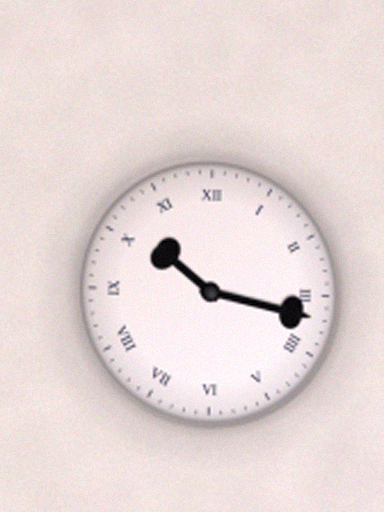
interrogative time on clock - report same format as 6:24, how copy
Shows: 10:17
